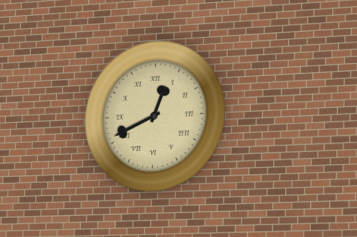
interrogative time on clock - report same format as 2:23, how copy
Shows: 12:41
